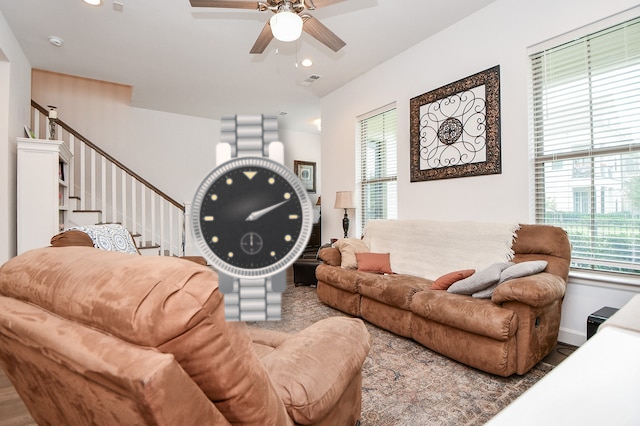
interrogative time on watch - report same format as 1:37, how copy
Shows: 2:11
